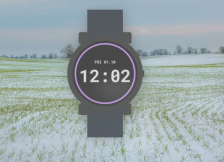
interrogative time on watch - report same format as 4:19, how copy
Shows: 12:02
